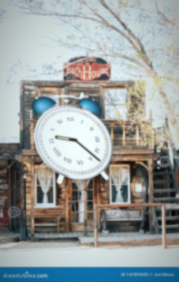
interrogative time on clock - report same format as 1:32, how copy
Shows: 9:23
